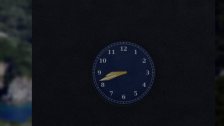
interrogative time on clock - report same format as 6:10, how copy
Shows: 8:42
